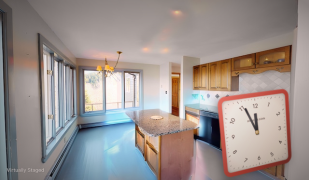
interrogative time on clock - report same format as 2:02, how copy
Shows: 11:56
